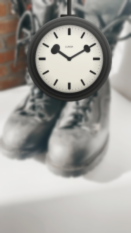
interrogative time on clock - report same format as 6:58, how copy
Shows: 10:10
